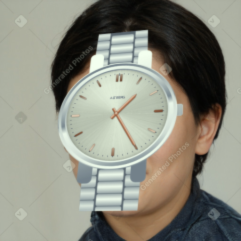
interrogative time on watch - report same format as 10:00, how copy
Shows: 1:25
